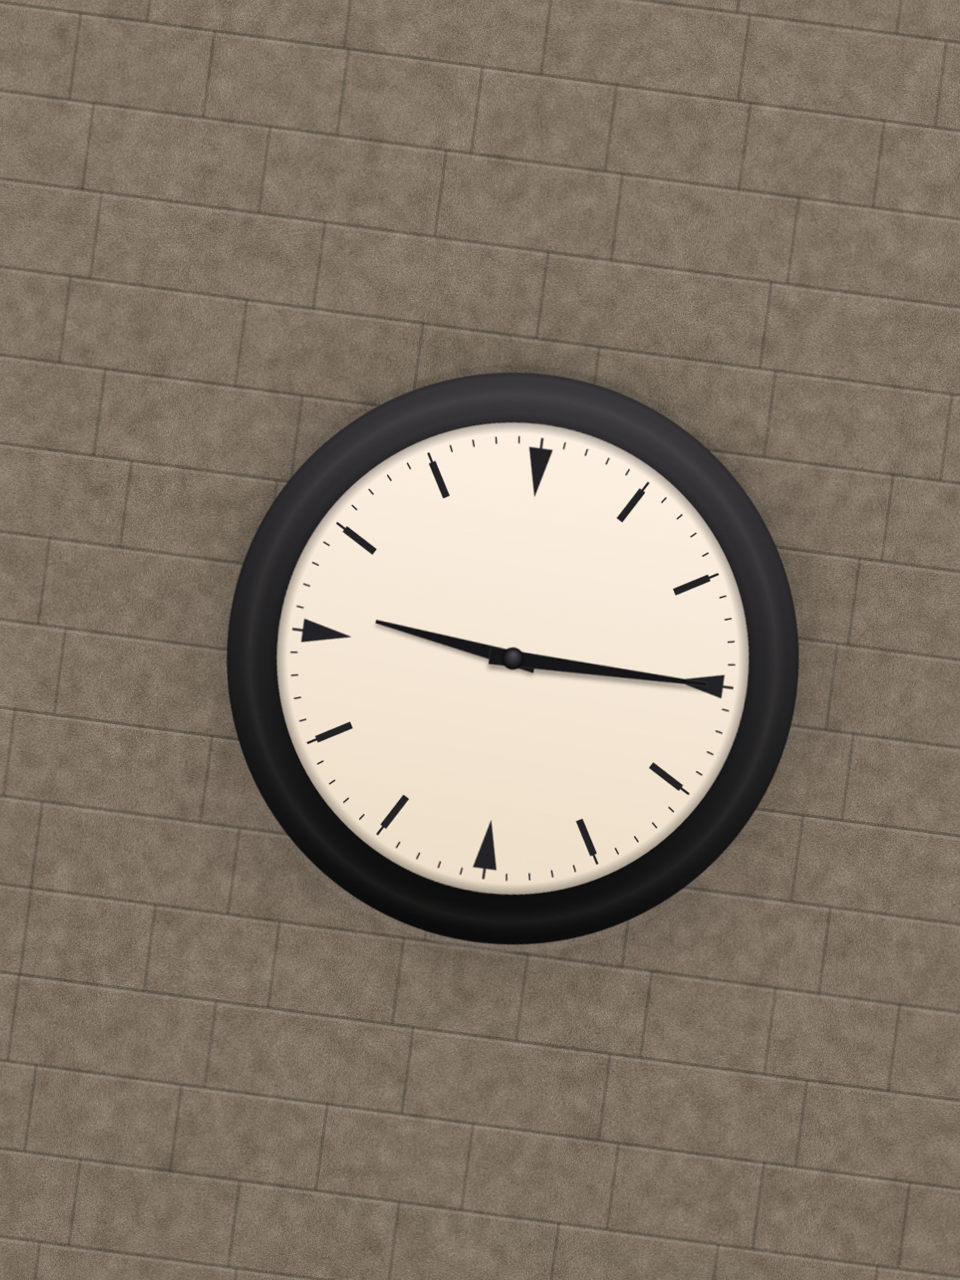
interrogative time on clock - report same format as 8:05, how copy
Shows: 9:15
